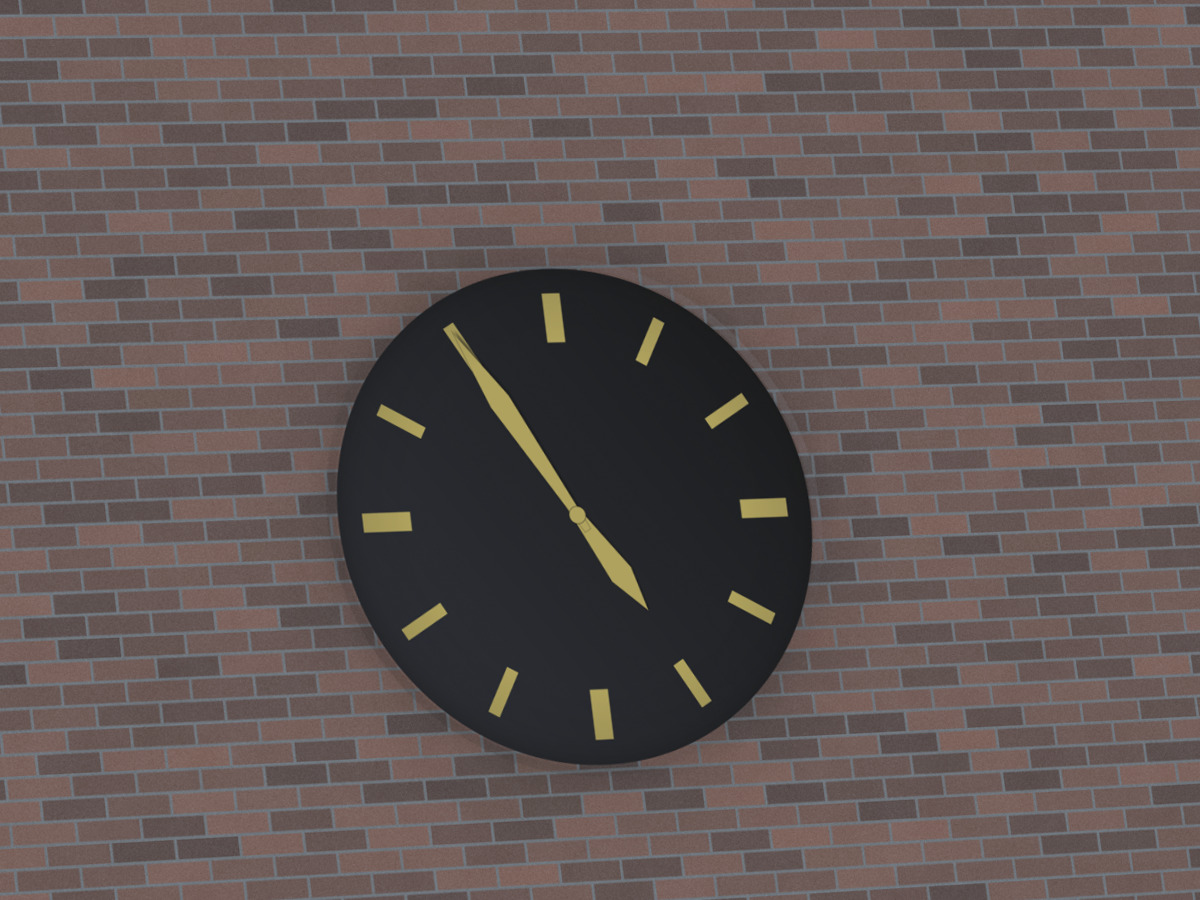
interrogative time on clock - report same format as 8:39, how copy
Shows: 4:55
